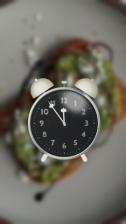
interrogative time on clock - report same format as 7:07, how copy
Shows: 11:54
